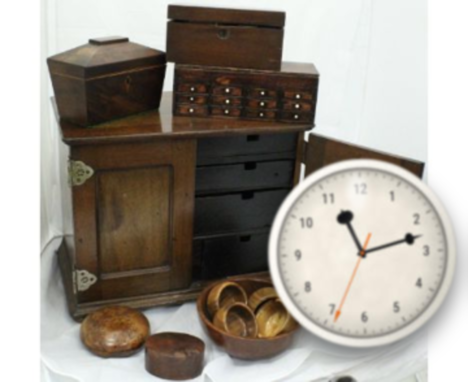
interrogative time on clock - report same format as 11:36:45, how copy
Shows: 11:12:34
